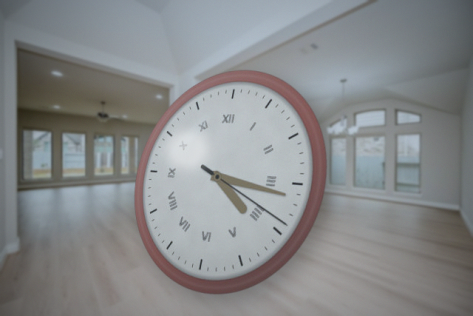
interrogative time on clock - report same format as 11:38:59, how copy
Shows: 4:16:19
